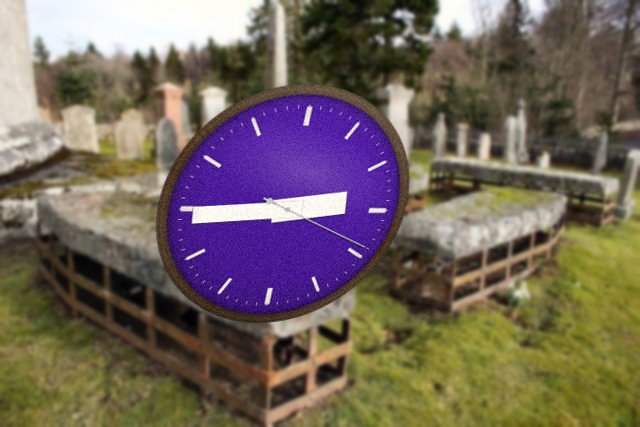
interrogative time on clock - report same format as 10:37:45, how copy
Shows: 2:44:19
